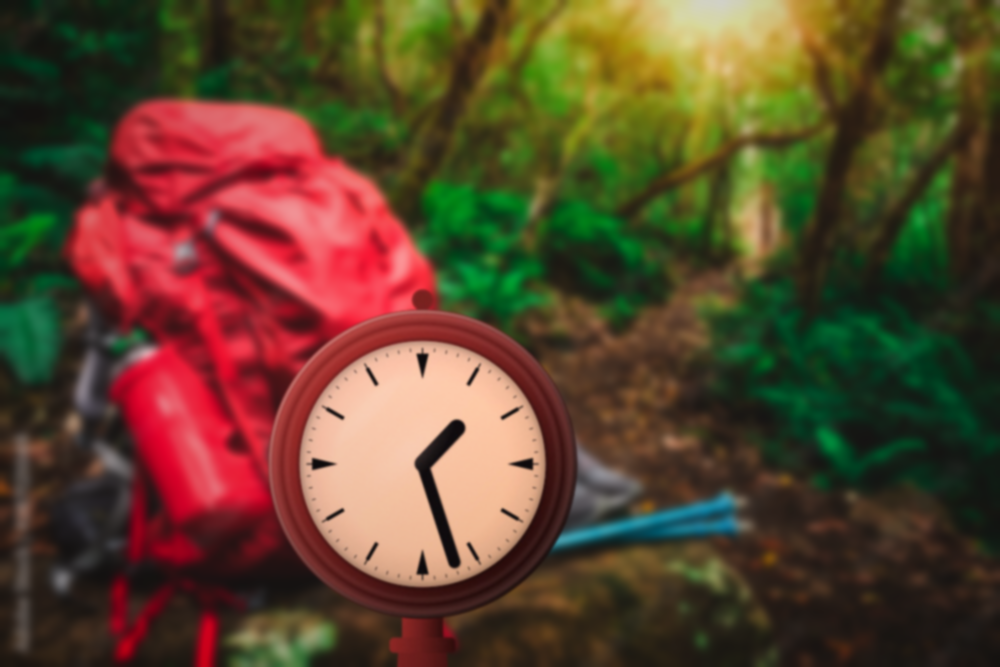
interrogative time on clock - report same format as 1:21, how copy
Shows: 1:27
